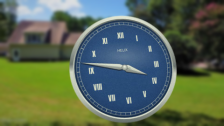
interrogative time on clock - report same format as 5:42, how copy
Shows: 3:47
